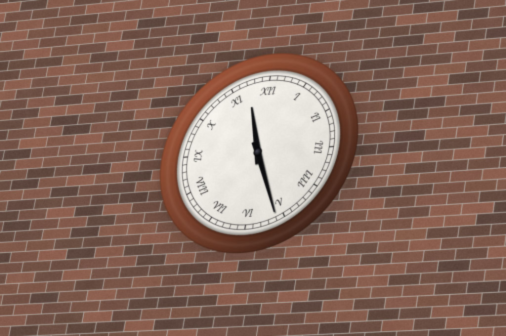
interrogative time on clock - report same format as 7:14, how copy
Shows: 11:26
